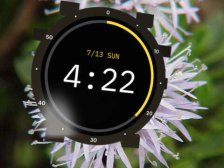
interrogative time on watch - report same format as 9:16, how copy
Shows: 4:22
